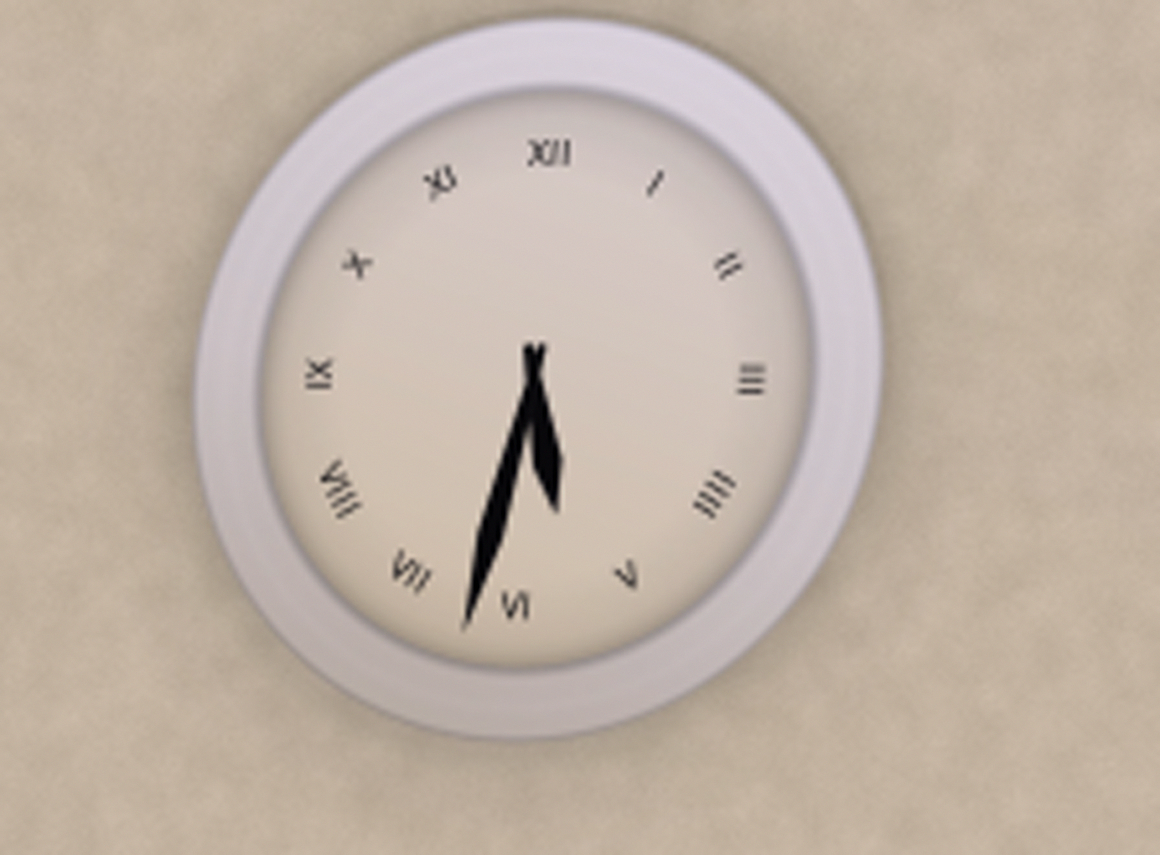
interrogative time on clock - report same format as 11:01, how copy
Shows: 5:32
